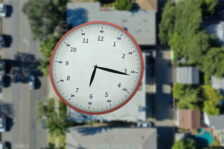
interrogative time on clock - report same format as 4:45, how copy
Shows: 6:16
